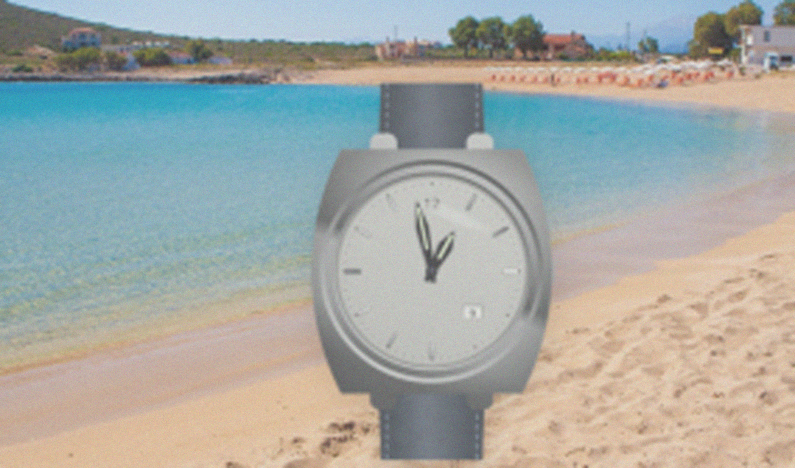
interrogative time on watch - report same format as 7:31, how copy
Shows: 12:58
